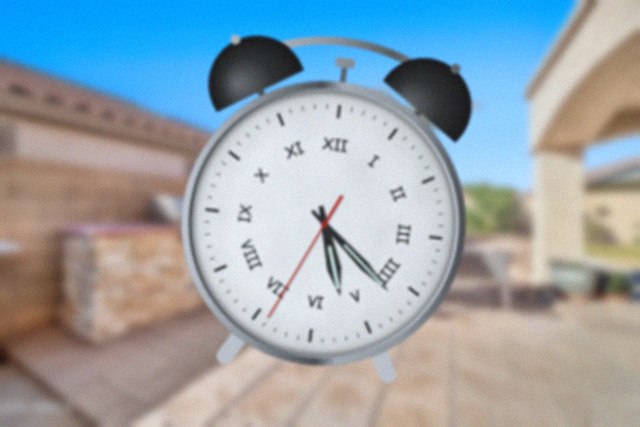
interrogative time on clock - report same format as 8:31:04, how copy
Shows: 5:21:34
